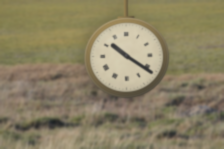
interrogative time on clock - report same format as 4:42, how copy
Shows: 10:21
